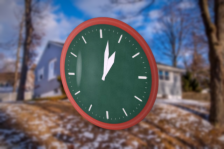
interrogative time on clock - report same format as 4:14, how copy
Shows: 1:02
